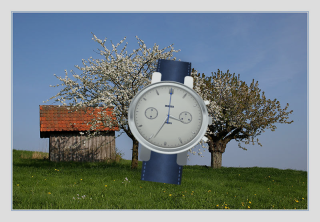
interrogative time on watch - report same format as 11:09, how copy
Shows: 3:34
